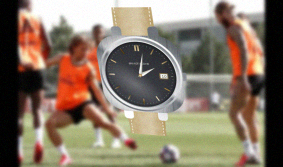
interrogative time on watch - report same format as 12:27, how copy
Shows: 2:02
